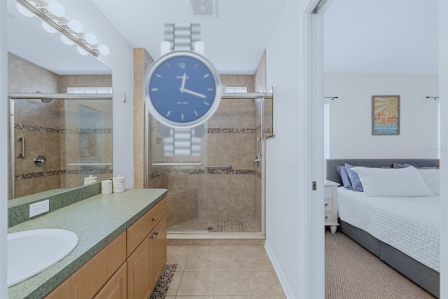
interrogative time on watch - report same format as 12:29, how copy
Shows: 12:18
